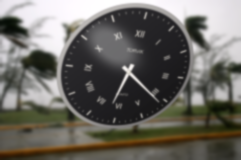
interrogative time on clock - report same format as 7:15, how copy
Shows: 6:21
